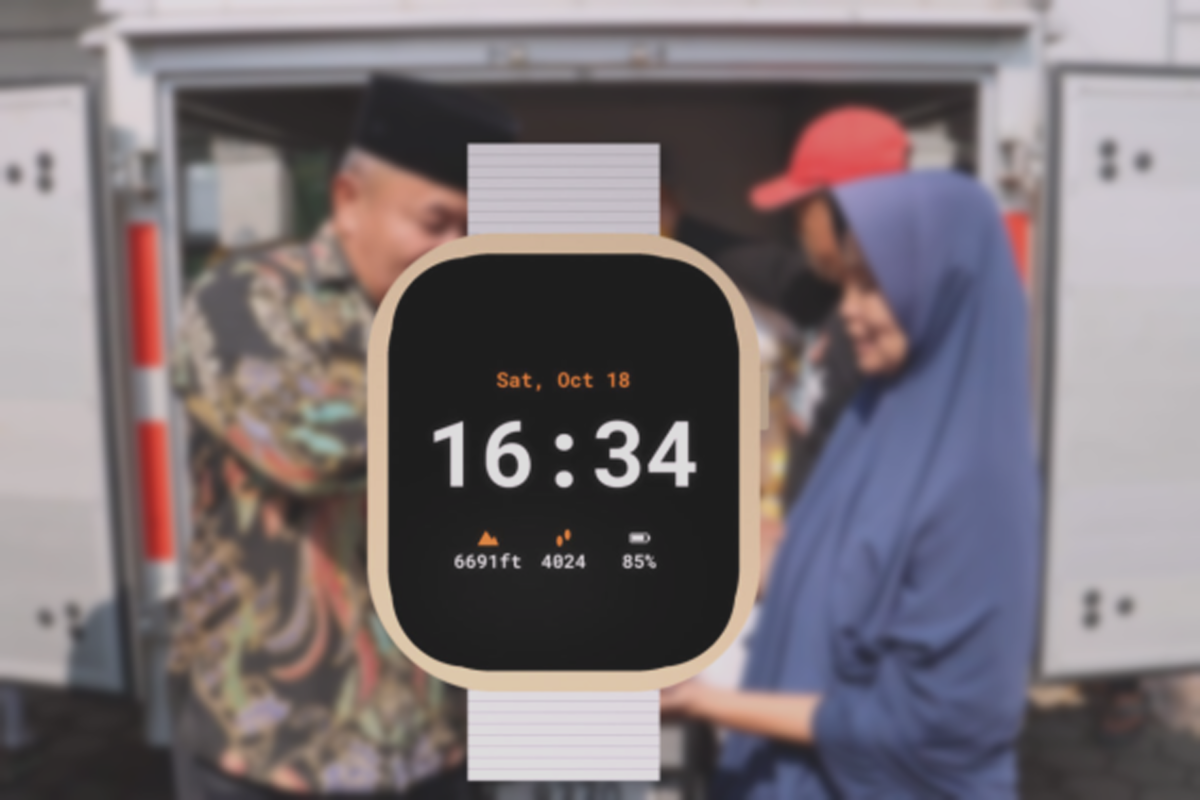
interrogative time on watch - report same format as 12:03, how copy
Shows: 16:34
